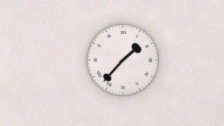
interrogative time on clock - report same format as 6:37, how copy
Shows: 1:37
